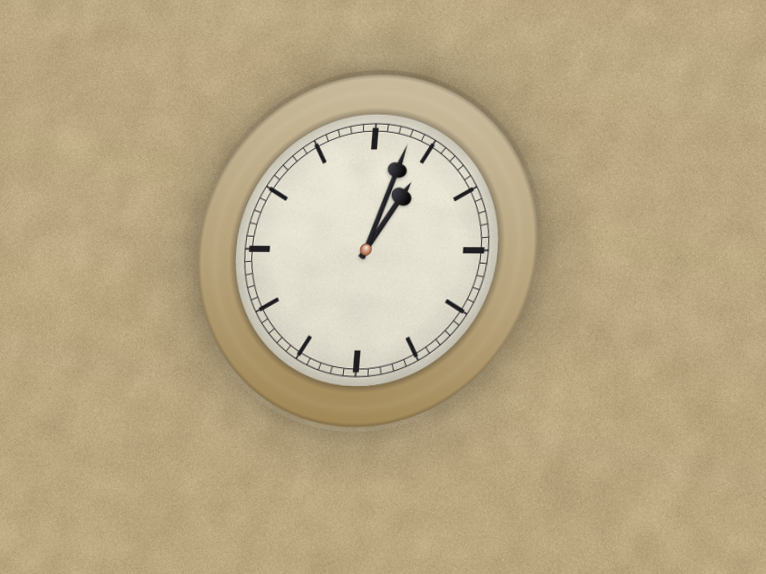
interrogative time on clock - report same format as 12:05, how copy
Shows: 1:03
